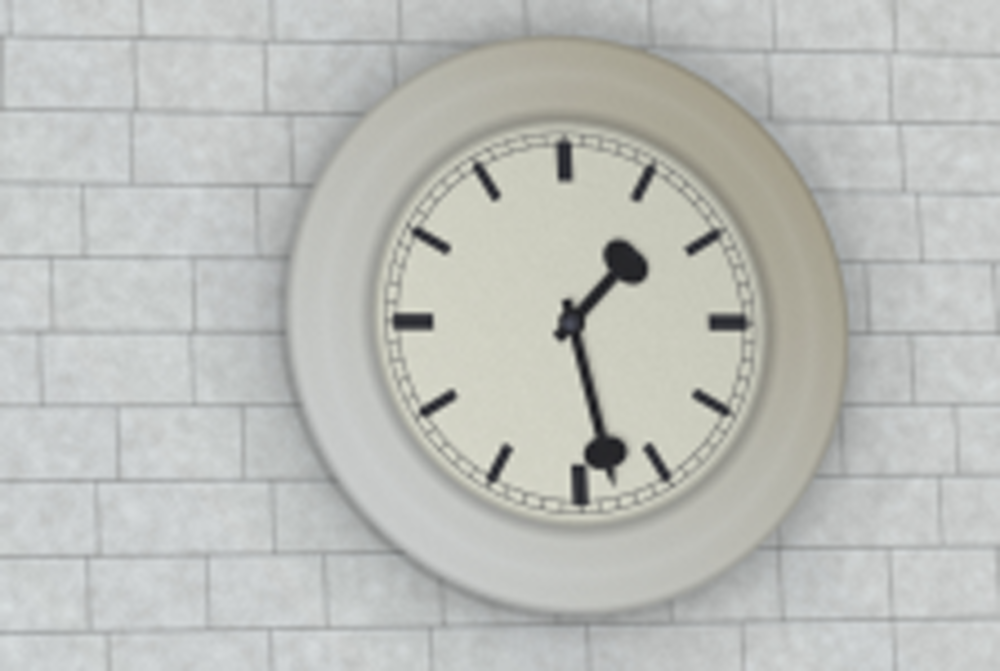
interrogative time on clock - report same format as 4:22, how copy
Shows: 1:28
